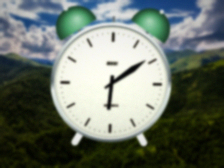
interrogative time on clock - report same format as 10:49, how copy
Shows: 6:09
